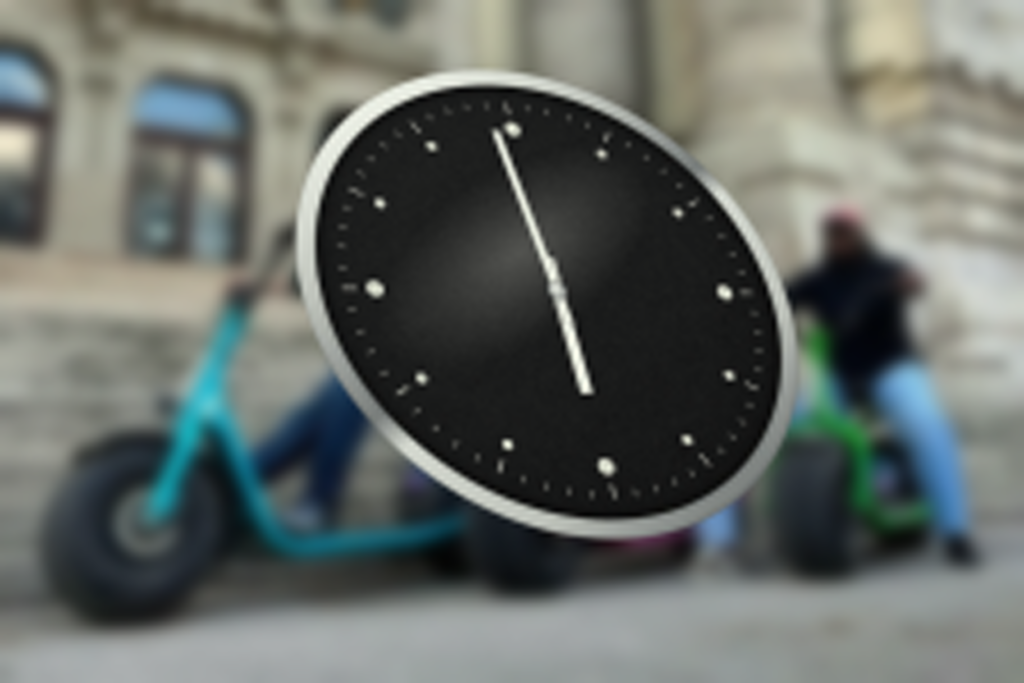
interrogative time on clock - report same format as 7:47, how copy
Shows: 5:59
